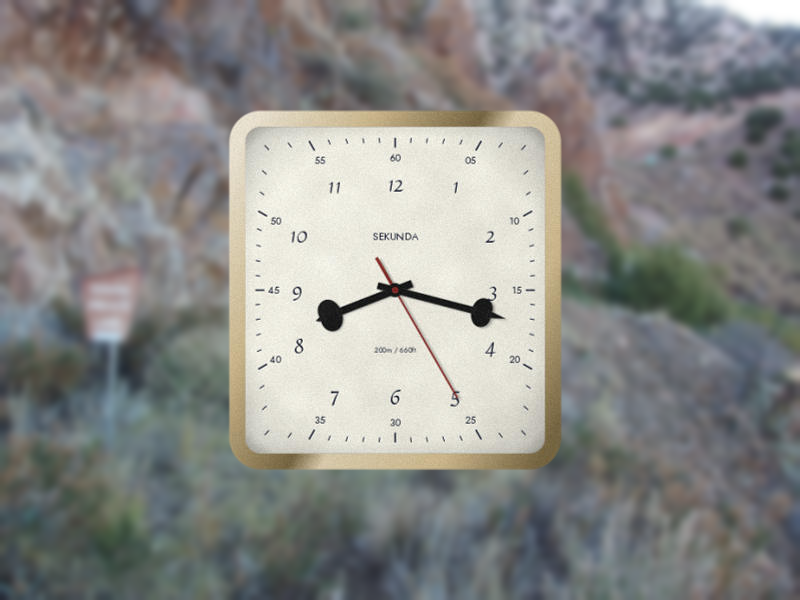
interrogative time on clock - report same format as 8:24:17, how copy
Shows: 8:17:25
